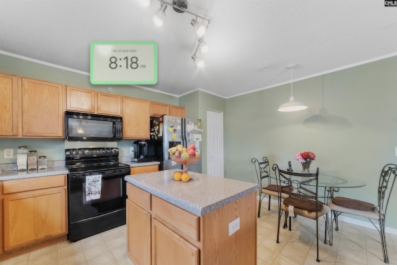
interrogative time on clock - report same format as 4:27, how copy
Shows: 8:18
